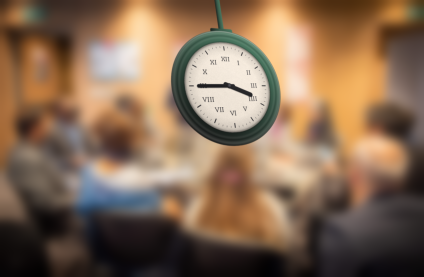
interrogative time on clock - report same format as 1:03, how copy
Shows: 3:45
